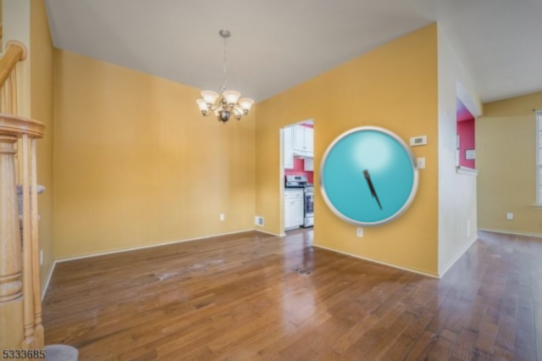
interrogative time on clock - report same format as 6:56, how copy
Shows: 5:26
